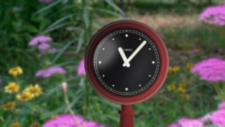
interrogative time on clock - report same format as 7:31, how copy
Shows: 11:07
